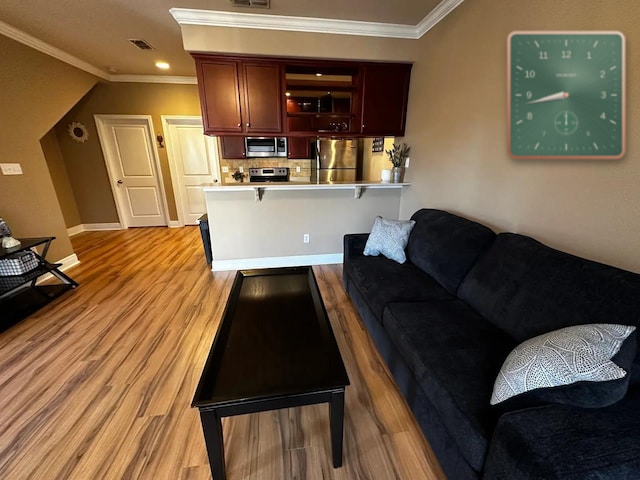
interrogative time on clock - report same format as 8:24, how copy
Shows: 8:43
